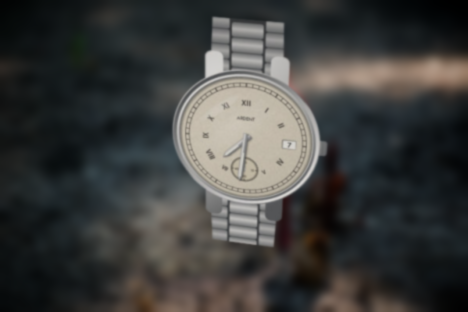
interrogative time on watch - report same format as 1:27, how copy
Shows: 7:31
